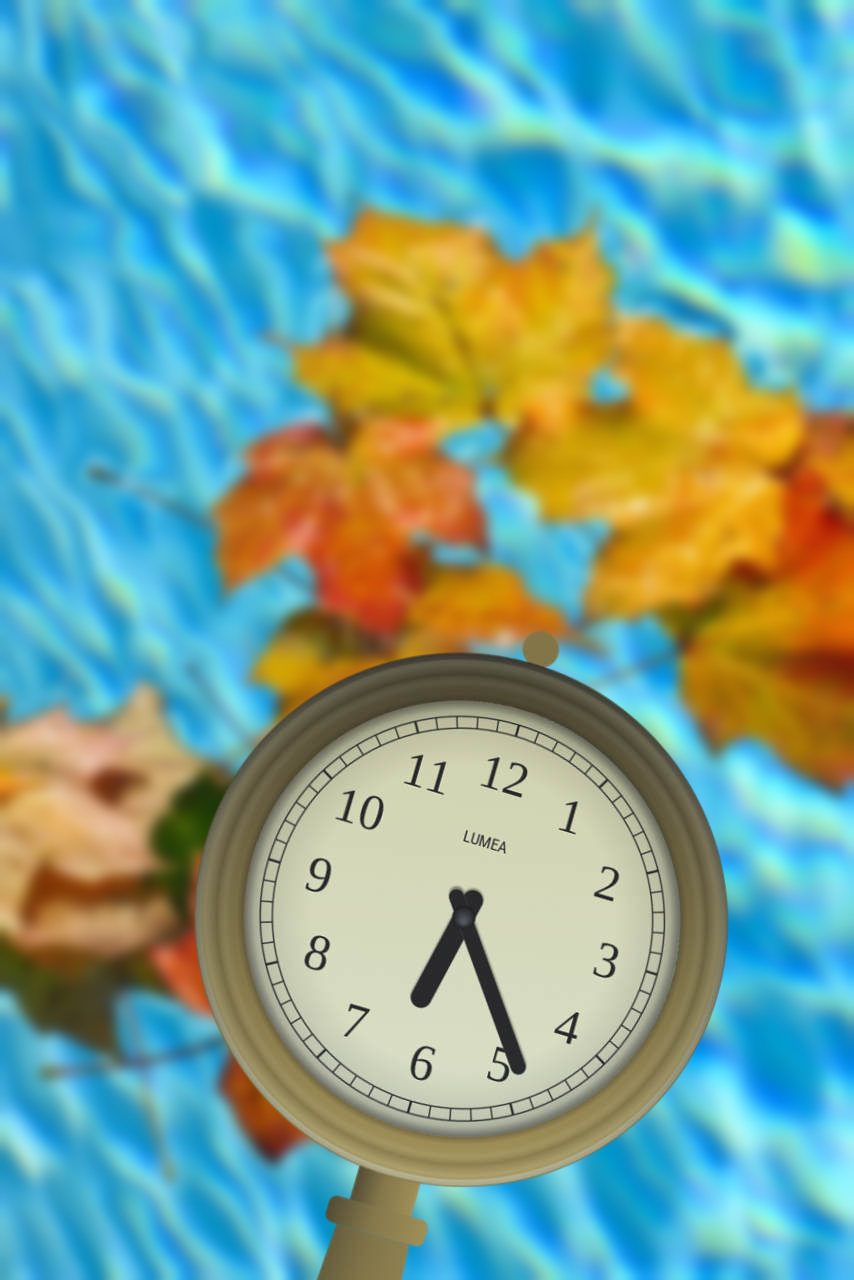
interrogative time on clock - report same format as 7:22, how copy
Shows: 6:24
